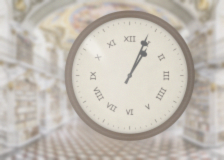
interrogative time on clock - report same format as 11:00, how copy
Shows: 1:04
